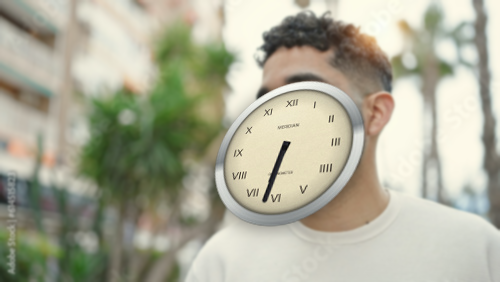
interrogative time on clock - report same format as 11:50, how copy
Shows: 6:32
